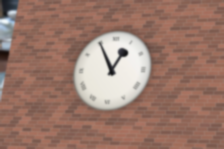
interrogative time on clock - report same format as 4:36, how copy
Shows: 12:55
